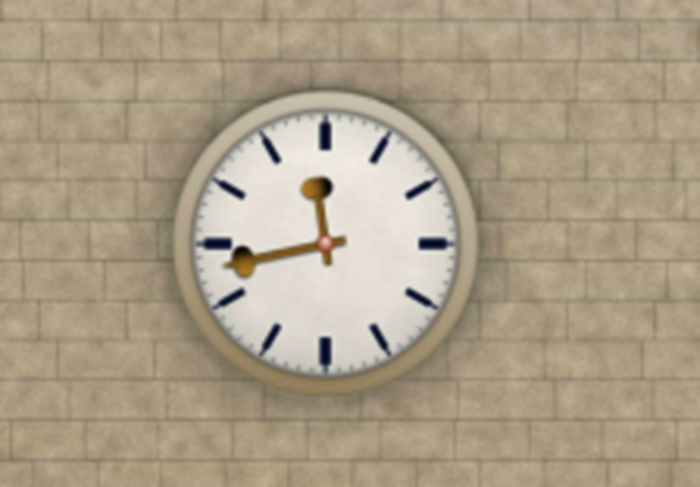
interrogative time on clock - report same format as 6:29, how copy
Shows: 11:43
